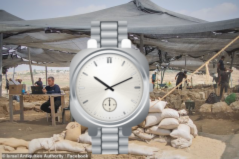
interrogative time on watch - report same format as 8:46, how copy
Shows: 10:11
